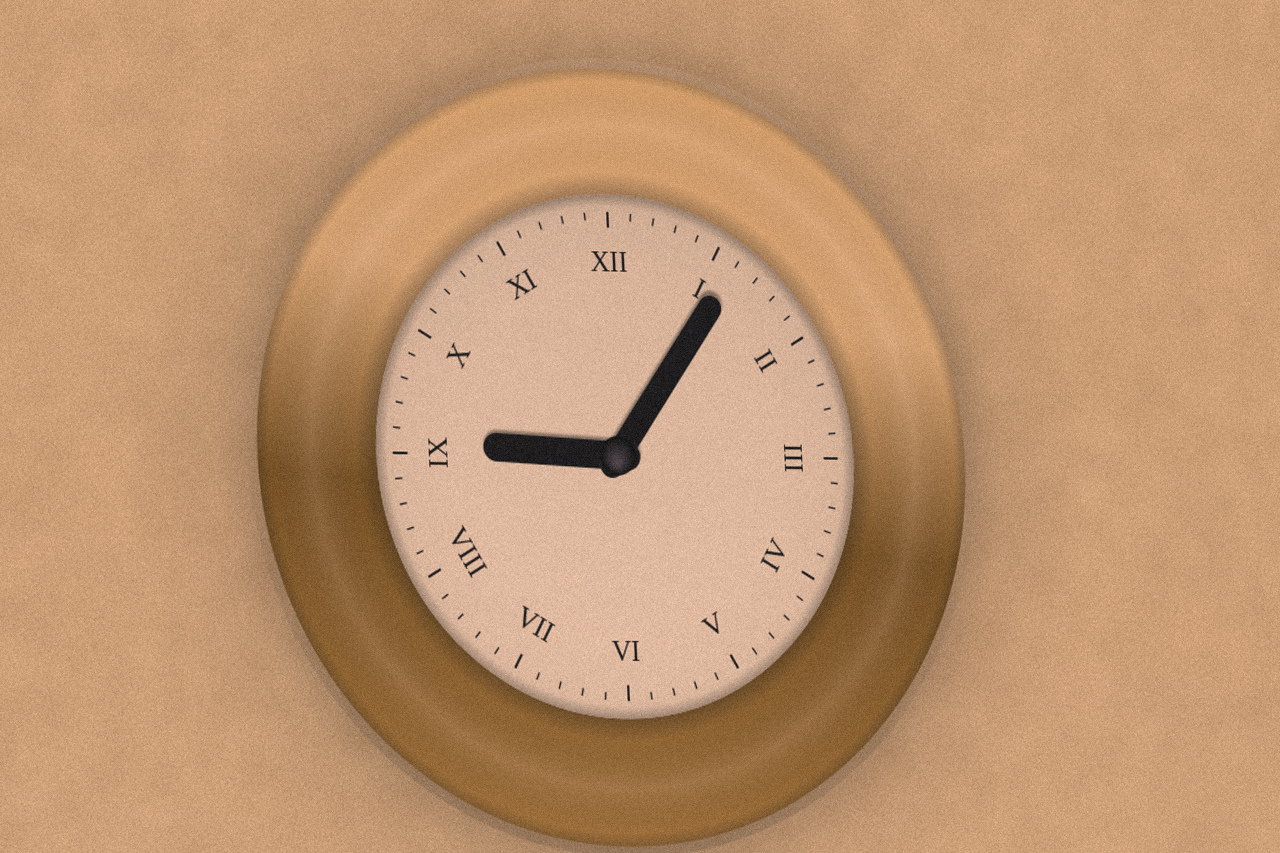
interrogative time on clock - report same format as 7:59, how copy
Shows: 9:06
